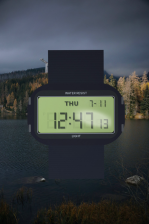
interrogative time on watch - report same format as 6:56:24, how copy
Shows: 12:47:13
